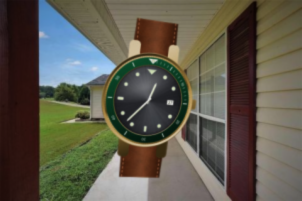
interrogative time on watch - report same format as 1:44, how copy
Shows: 12:37
